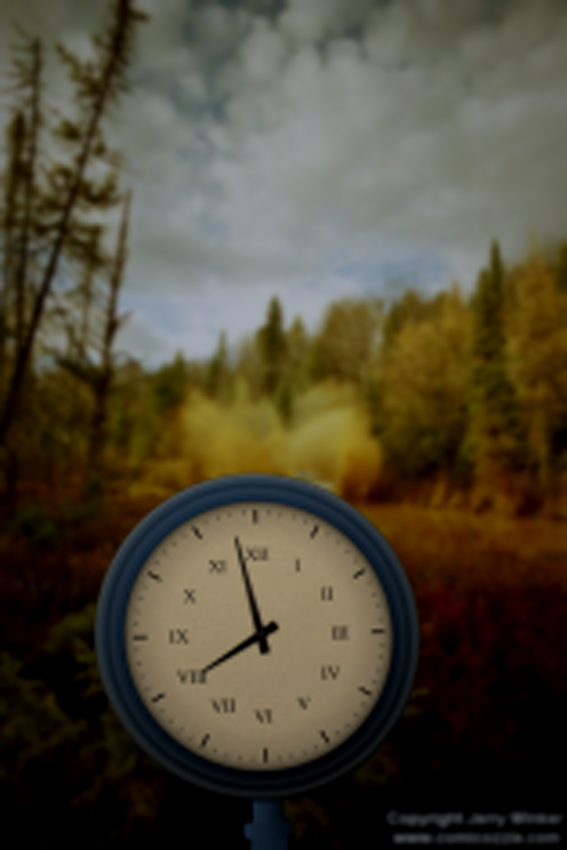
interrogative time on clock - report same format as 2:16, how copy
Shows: 7:58
